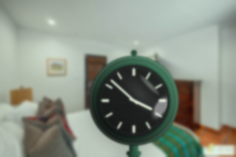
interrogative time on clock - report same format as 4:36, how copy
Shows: 3:52
